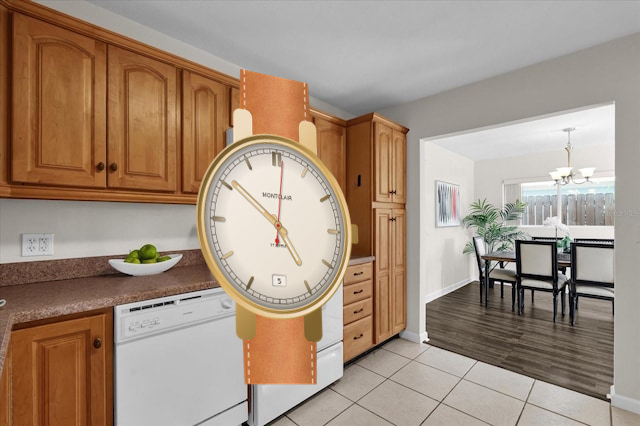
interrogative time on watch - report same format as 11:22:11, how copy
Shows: 4:51:01
